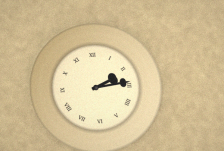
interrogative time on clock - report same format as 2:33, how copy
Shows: 2:14
